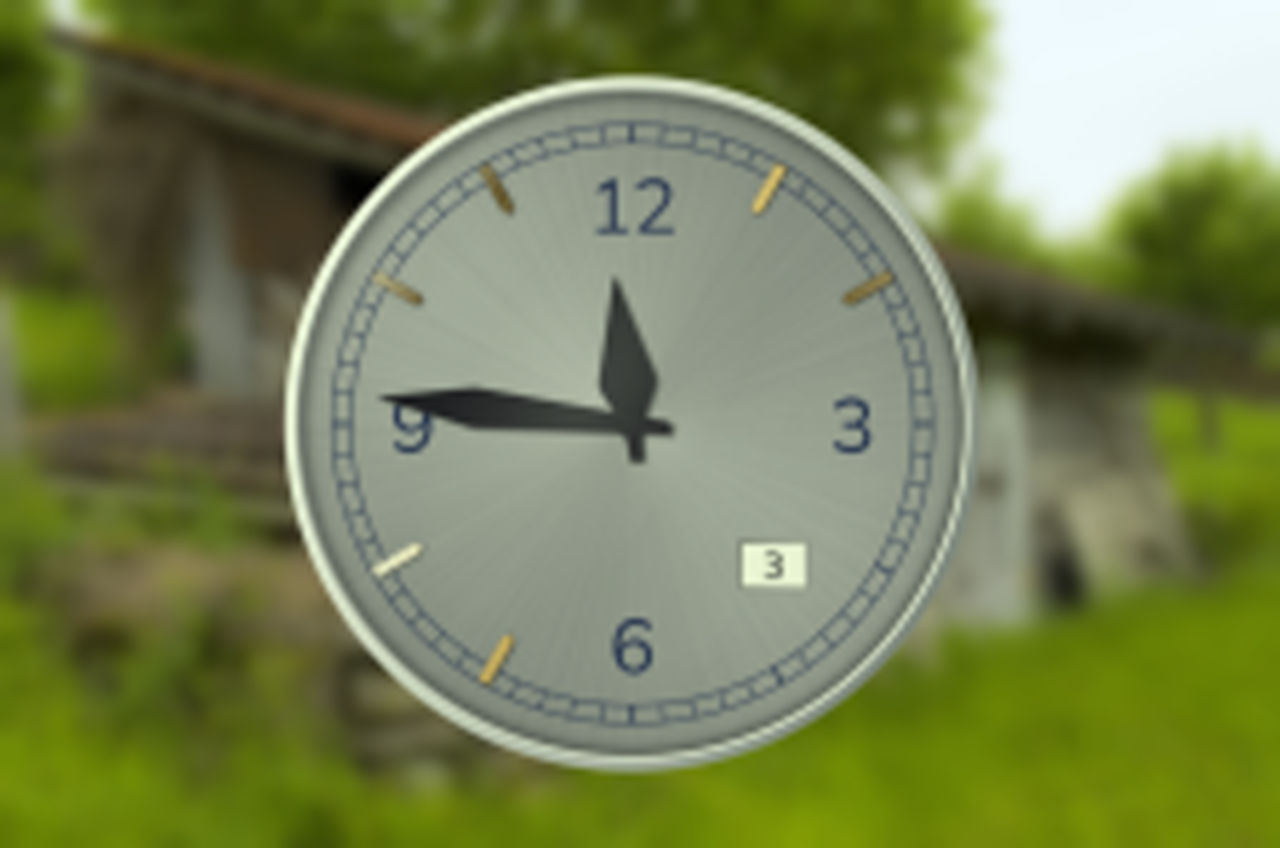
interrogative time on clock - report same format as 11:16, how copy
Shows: 11:46
